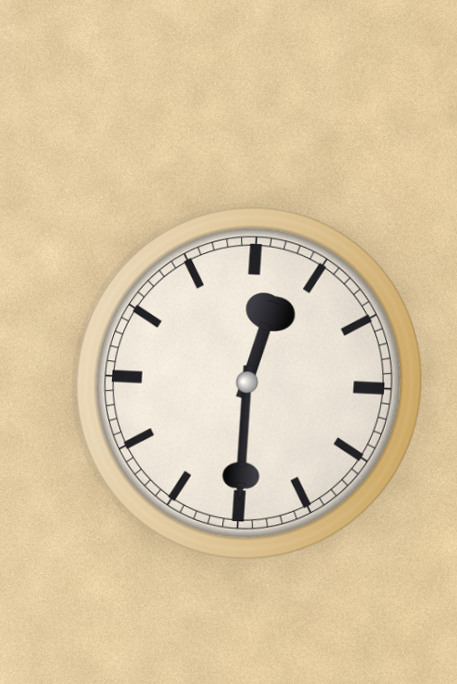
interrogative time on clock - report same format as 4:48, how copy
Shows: 12:30
